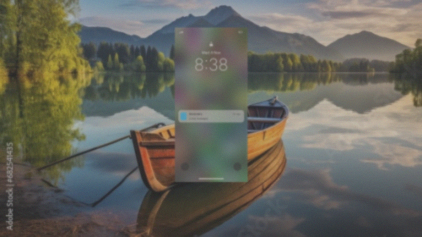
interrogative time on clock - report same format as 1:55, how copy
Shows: 8:38
